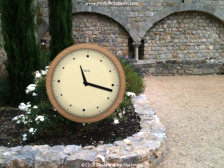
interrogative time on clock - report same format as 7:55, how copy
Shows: 11:17
